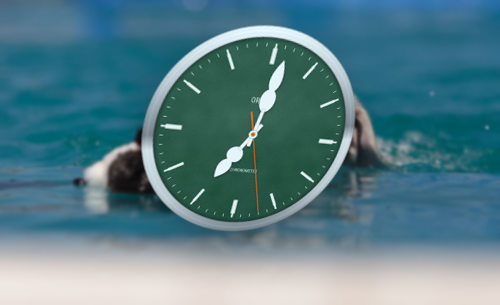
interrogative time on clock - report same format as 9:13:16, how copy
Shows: 7:01:27
